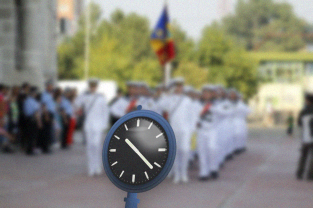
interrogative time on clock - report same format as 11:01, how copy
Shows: 10:22
